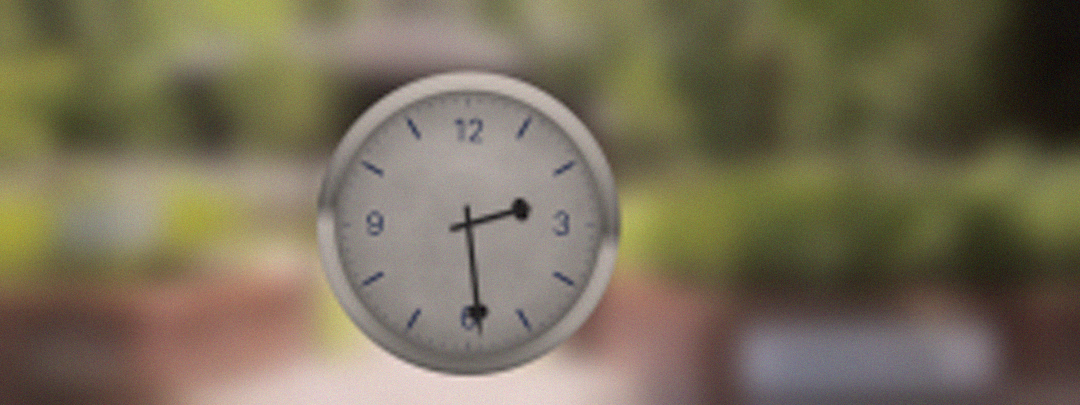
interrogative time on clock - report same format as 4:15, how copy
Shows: 2:29
